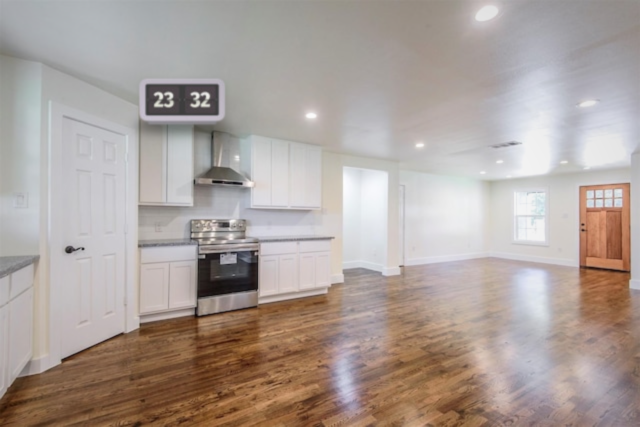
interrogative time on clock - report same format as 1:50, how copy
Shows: 23:32
